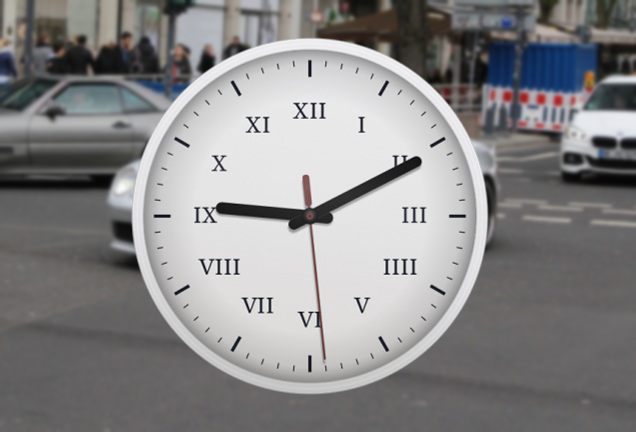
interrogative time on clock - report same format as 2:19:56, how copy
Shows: 9:10:29
